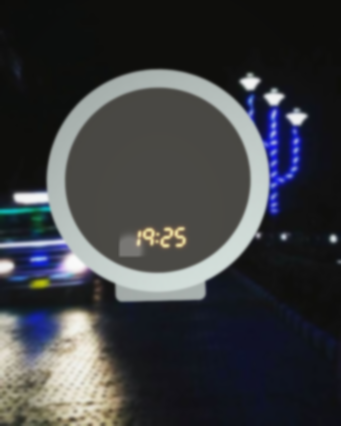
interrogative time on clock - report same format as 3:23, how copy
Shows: 19:25
